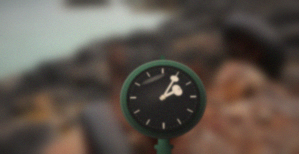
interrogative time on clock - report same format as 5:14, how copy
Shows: 2:05
